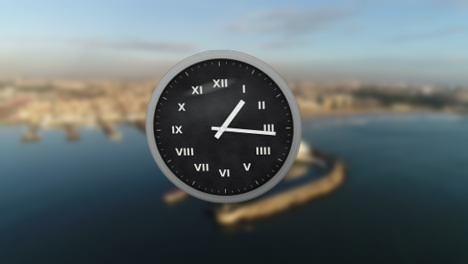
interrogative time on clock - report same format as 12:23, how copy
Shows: 1:16
